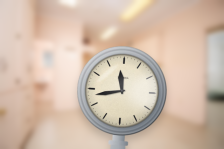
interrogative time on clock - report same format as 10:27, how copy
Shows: 11:43
